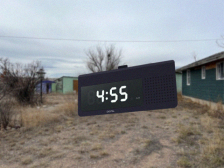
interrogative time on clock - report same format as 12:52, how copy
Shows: 4:55
